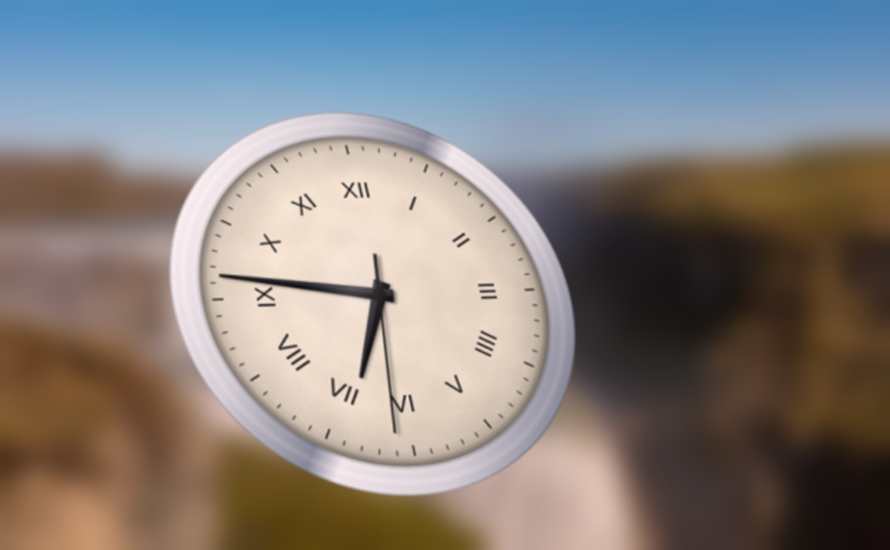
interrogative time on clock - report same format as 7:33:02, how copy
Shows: 6:46:31
